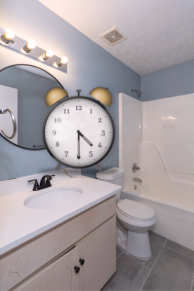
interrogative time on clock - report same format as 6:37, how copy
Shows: 4:30
